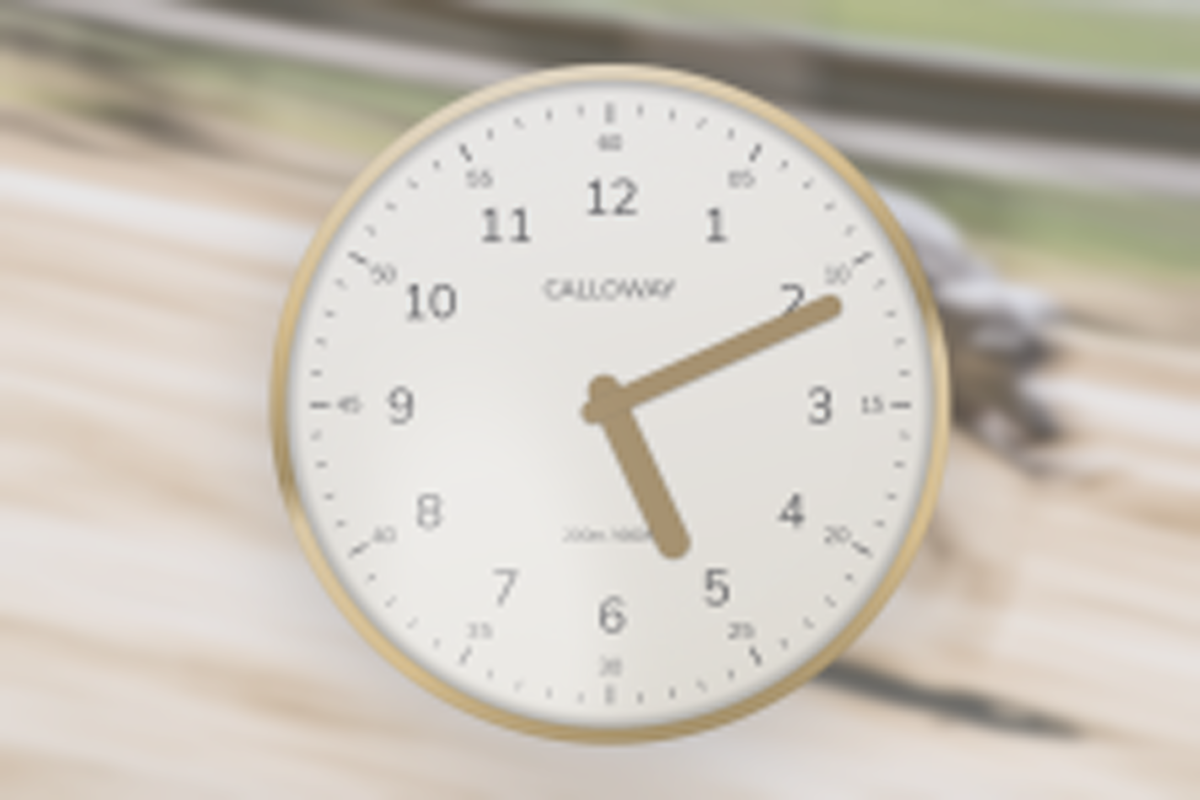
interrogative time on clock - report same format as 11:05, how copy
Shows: 5:11
